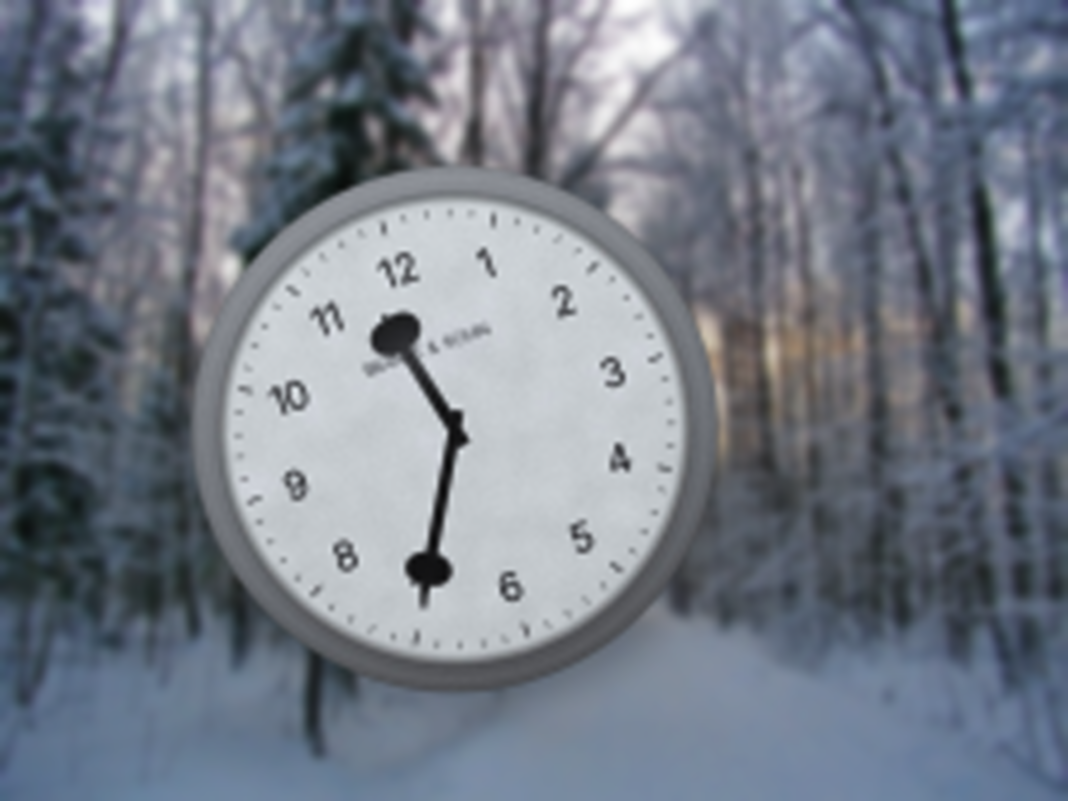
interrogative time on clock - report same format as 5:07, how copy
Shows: 11:35
